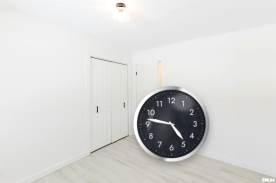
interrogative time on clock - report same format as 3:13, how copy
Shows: 4:47
